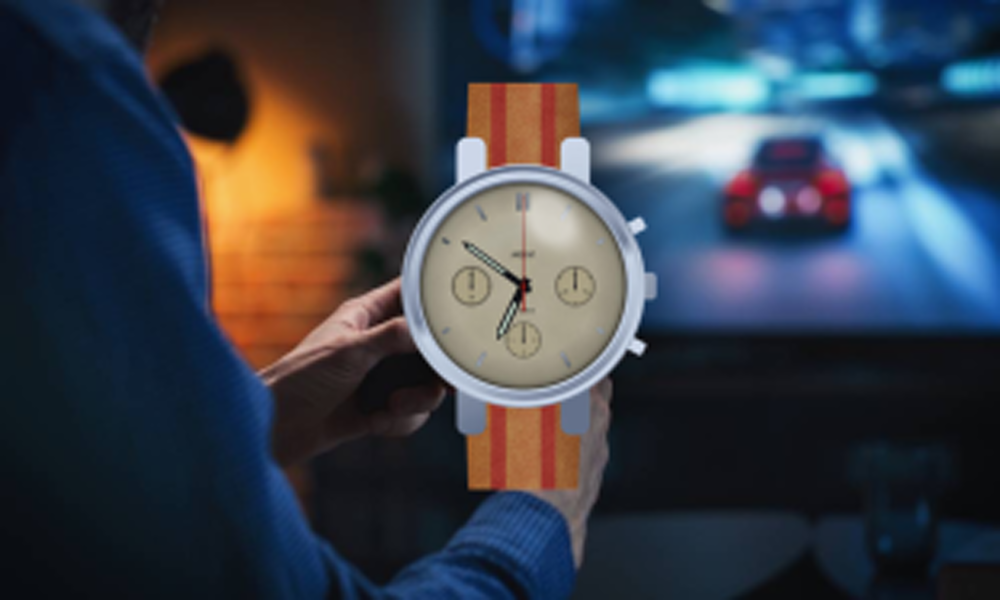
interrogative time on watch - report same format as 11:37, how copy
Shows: 6:51
